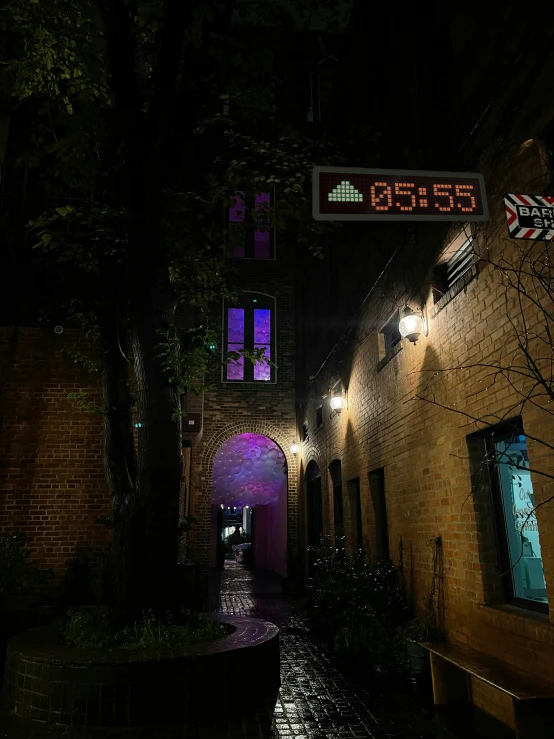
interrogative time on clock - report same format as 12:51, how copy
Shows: 5:55
